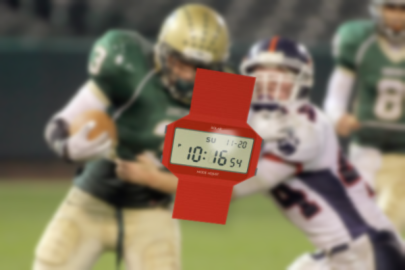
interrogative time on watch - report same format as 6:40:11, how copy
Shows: 10:16:54
